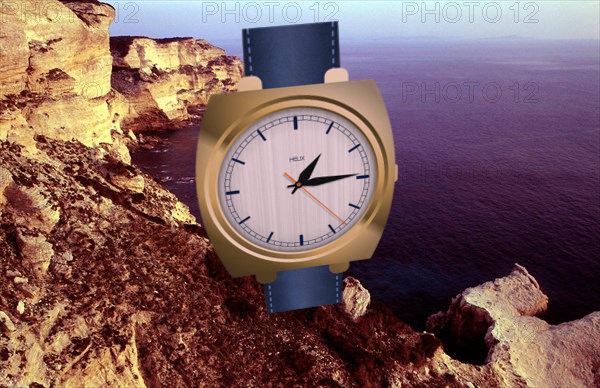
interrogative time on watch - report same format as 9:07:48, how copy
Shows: 1:14:23
